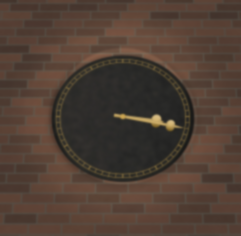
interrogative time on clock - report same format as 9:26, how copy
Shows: 3:17
